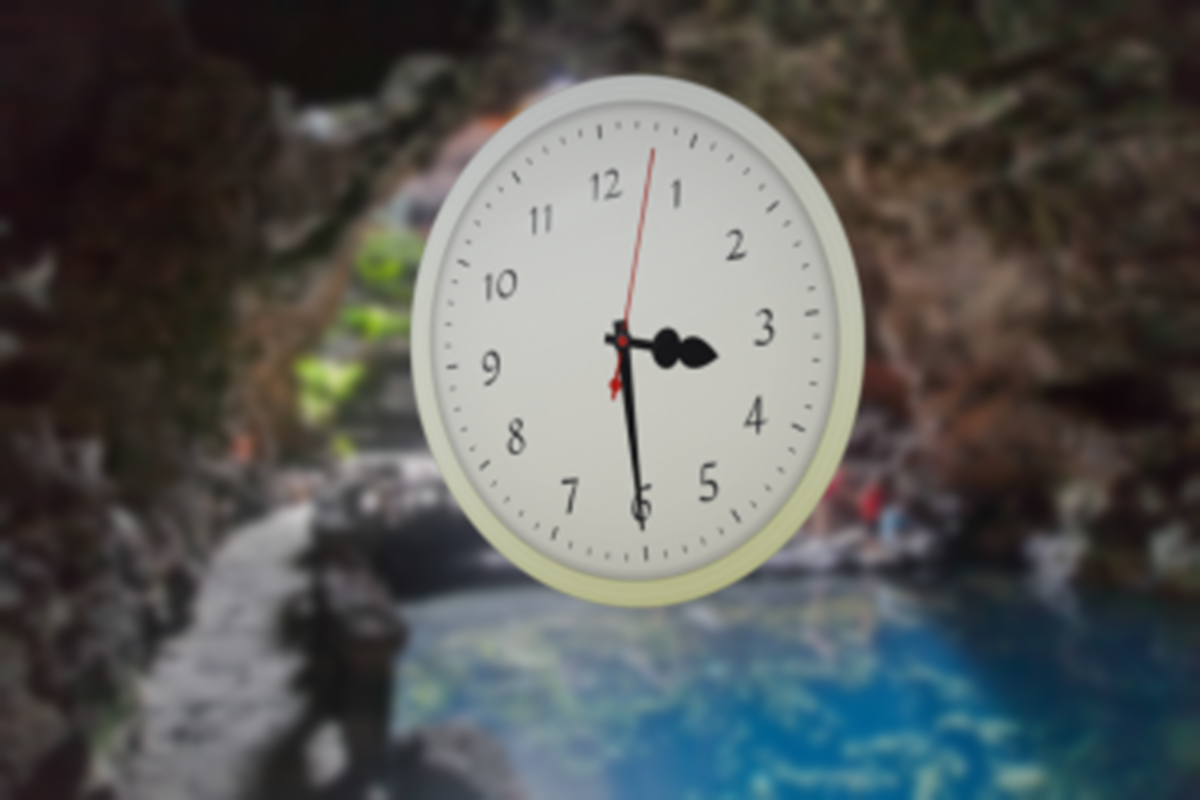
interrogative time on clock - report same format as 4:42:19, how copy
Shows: 3:30:03
